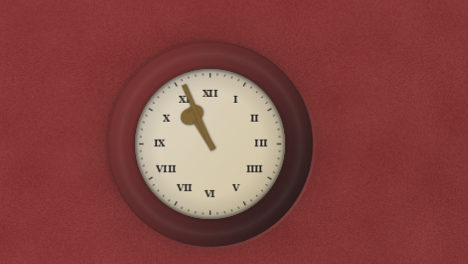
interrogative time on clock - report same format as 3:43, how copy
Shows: 10:56
